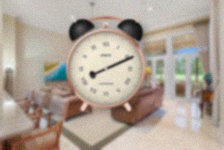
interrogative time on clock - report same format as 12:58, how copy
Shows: 8:11
